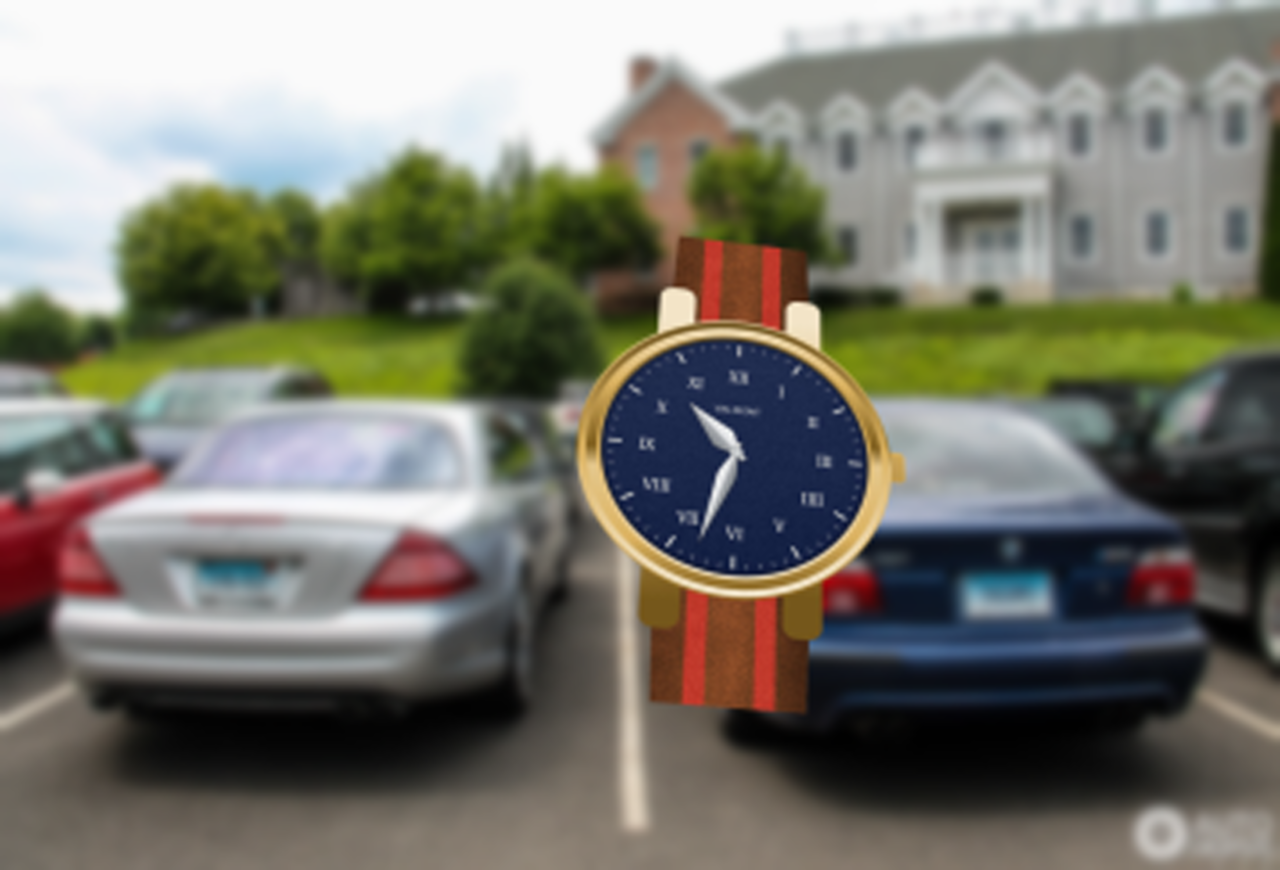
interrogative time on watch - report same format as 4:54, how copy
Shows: 10:33
